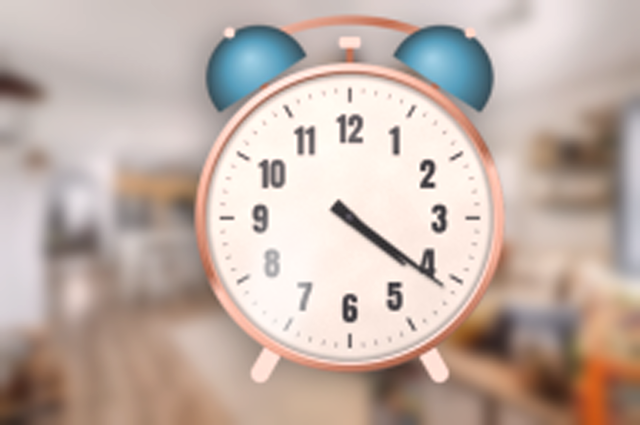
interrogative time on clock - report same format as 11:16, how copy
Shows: 4:21
